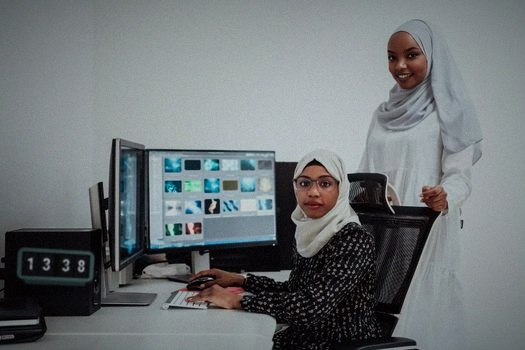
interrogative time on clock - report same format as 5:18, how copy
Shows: 13:38
